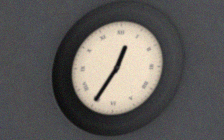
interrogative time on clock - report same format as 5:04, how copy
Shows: 12:35
